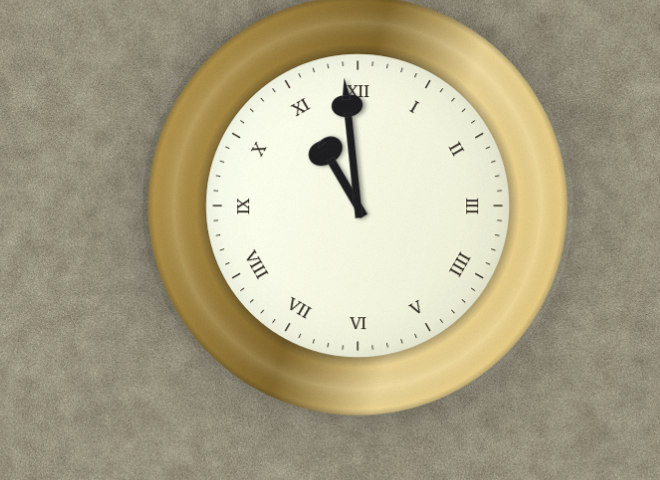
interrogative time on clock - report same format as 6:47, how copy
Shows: 10:59
